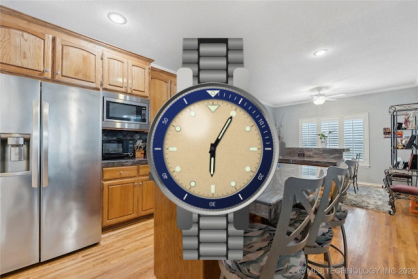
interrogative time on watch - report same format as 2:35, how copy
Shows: 6:05
